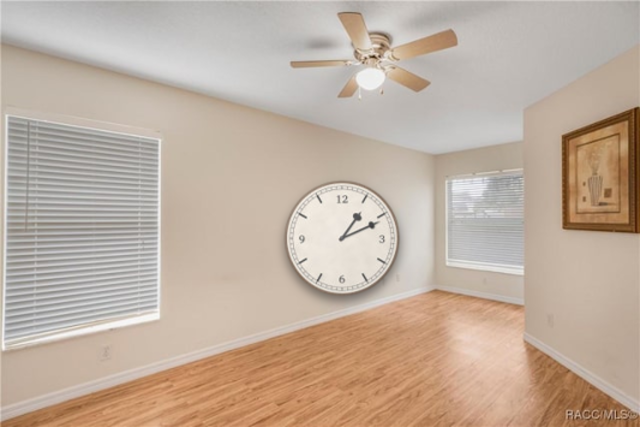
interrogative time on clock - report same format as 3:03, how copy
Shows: 1:11
